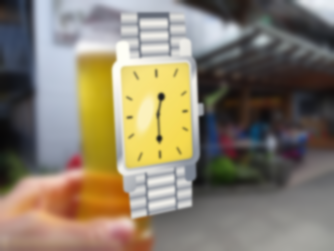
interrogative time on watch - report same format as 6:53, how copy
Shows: 12:30
